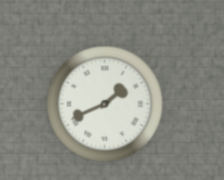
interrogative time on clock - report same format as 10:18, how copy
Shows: 1:41
